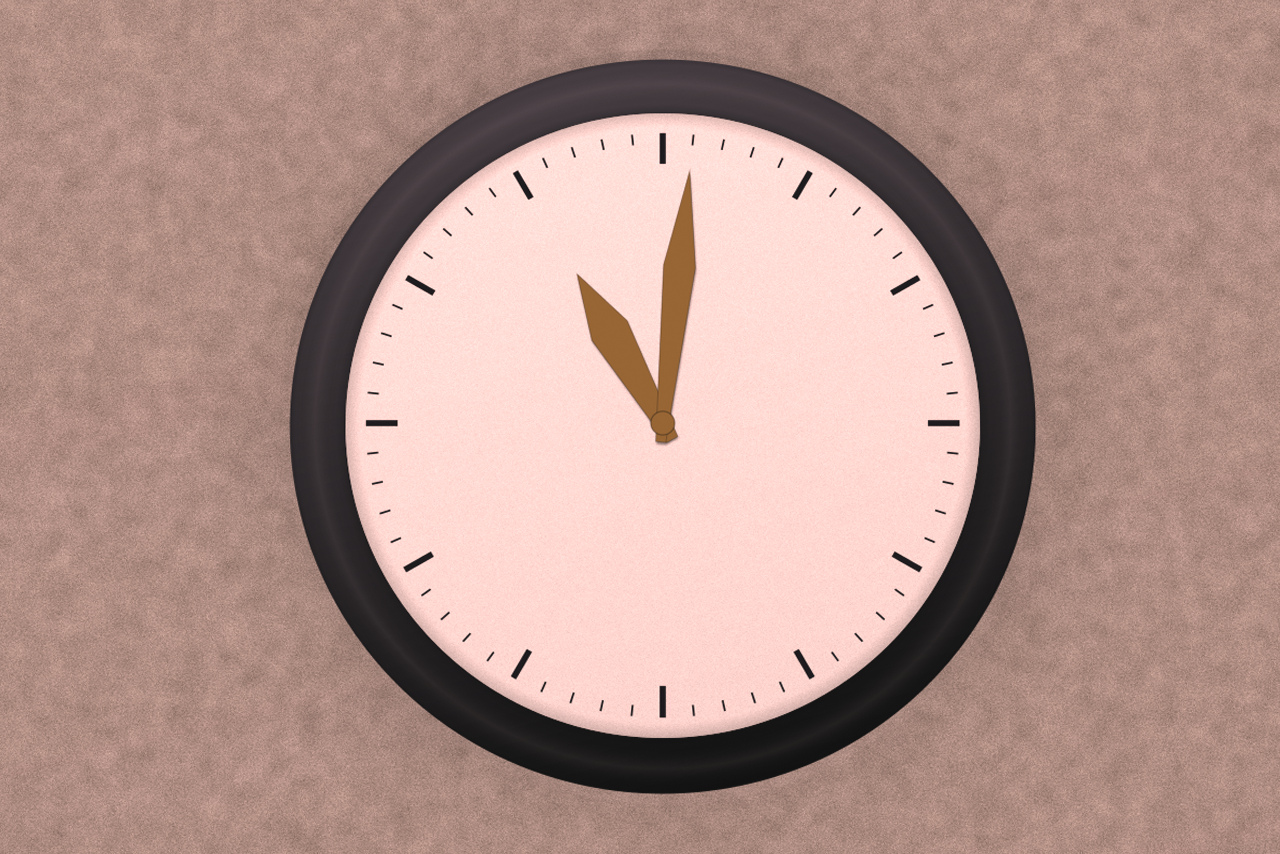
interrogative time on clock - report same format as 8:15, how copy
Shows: 11:01
